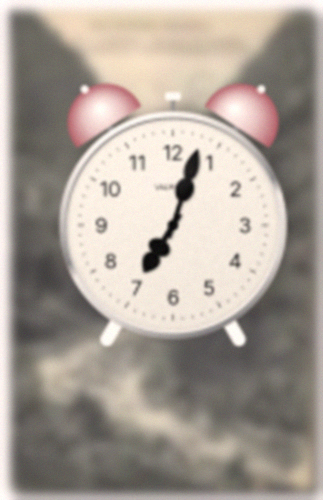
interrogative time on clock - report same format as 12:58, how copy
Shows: 7:03
